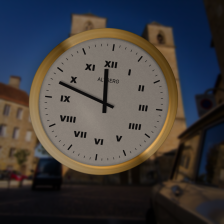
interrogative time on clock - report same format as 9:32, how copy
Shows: 11:48
